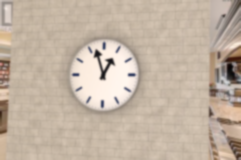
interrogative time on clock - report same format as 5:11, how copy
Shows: 12:57
